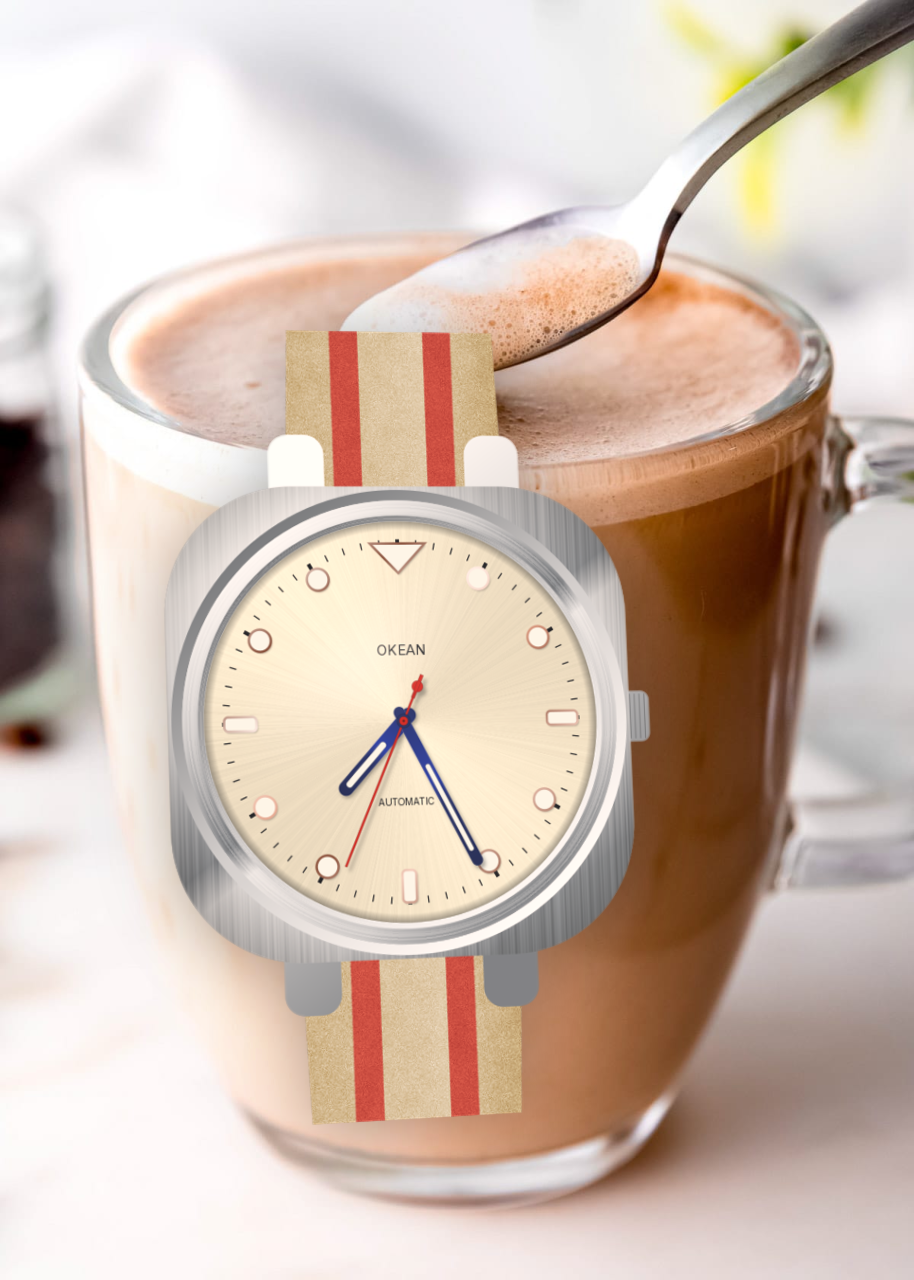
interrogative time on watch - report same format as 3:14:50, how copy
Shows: 7:25:34
